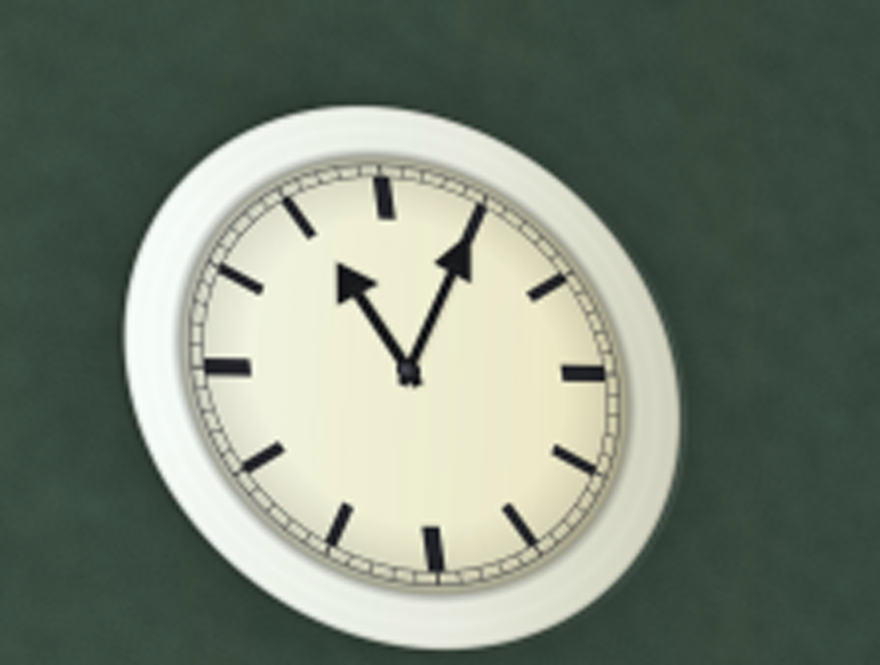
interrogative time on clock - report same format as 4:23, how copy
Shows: 11:05
